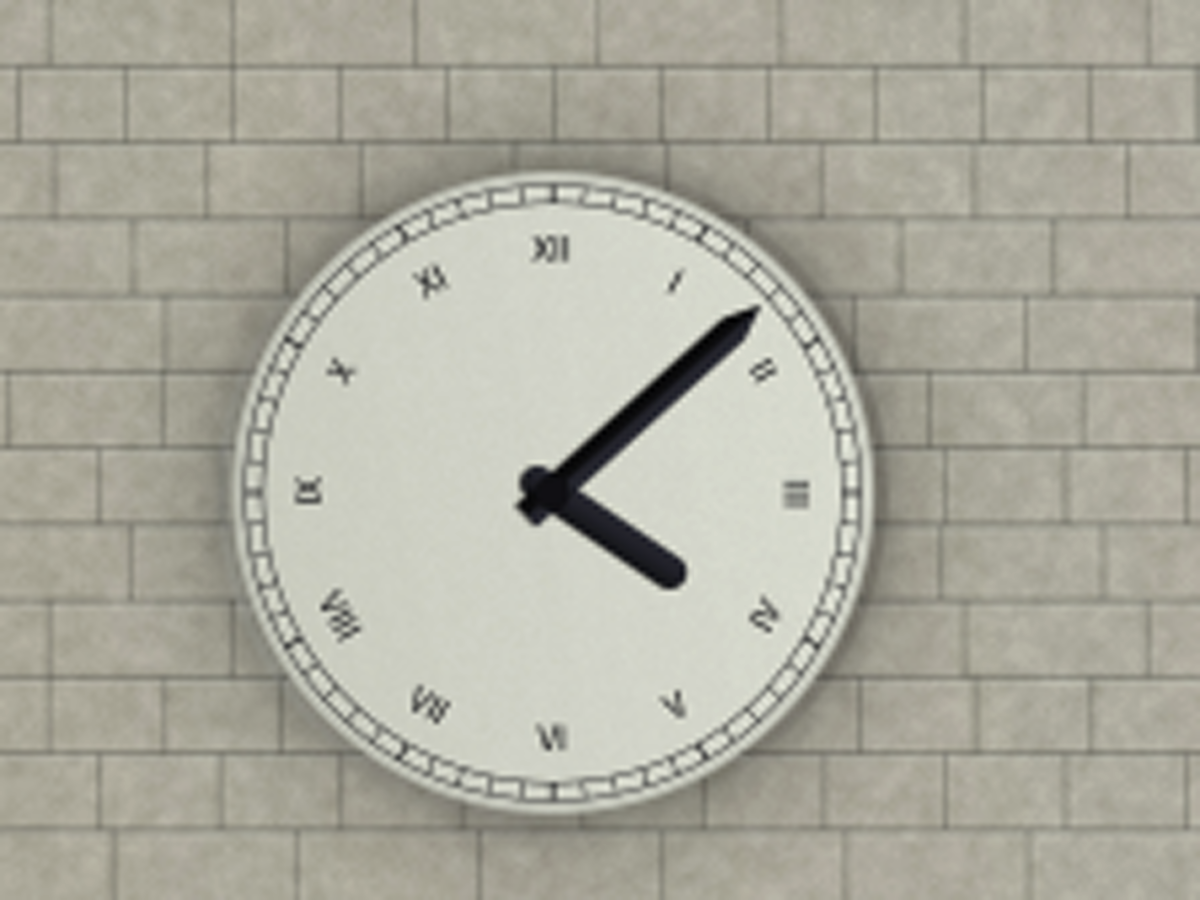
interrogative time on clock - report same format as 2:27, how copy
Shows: 4:08
